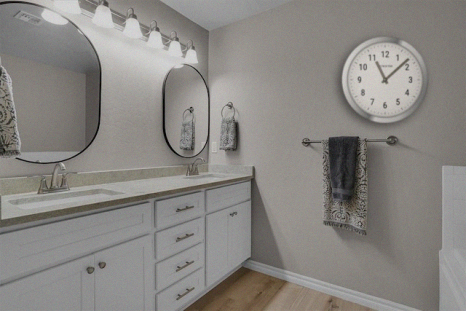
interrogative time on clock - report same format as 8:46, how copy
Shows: 11:08
